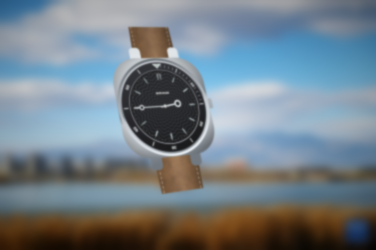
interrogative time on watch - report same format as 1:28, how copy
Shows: 2:45
